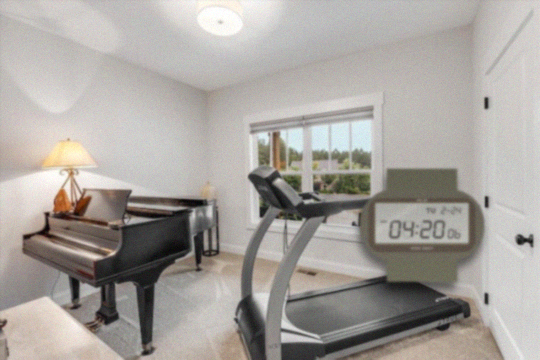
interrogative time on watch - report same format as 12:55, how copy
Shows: 4:20
